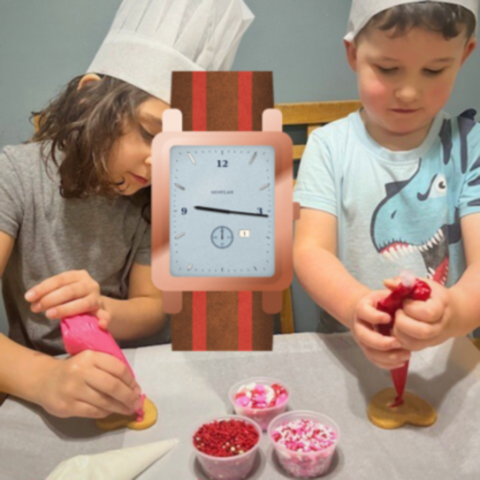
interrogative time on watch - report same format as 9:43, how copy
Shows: 9:16
